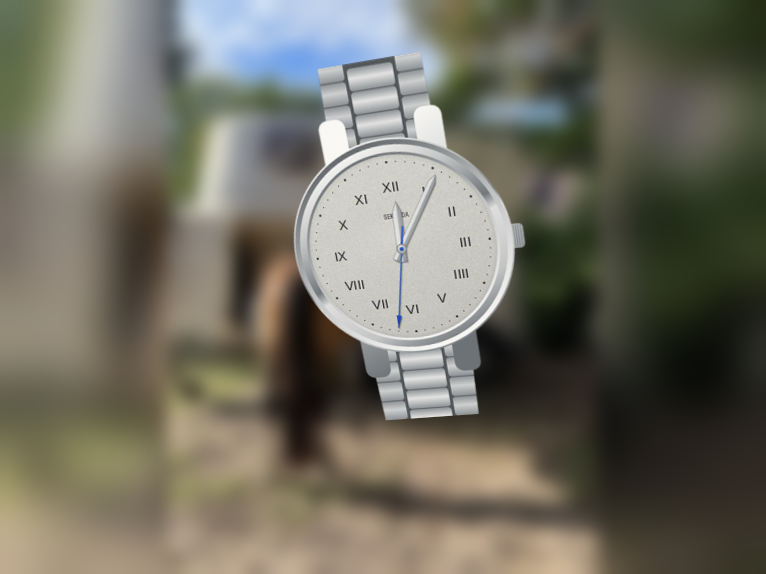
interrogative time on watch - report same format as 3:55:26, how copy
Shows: 12:05:32
